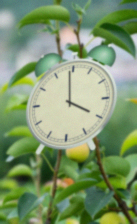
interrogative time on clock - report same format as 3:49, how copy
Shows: 3:59
